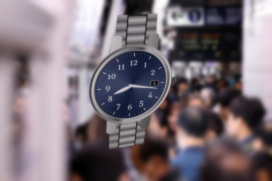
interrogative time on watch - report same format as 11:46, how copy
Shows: 8:17
